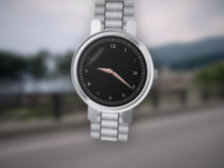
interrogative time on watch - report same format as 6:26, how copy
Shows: 9:21
